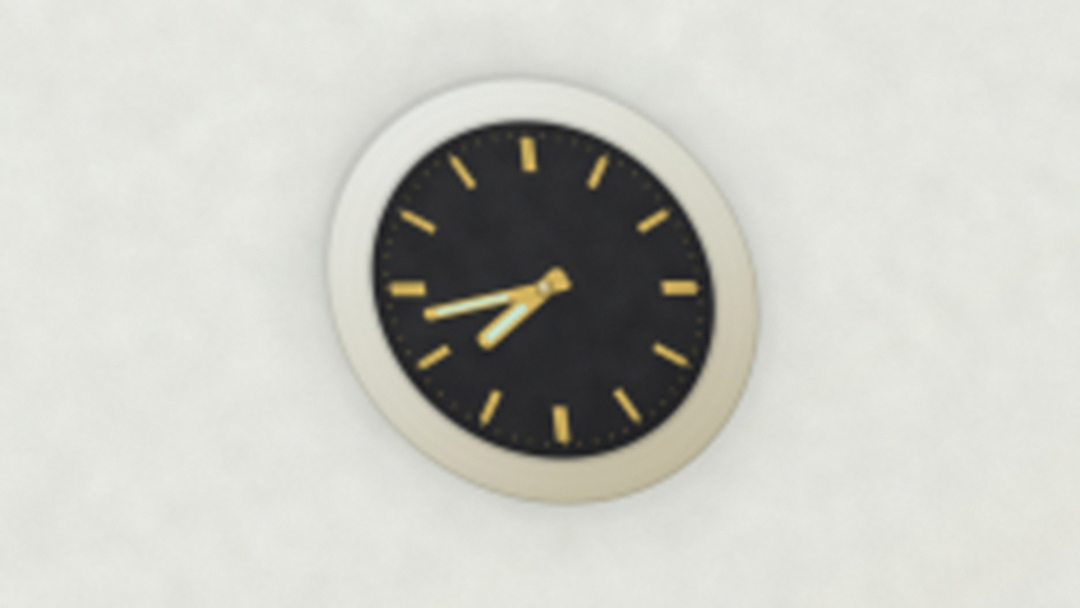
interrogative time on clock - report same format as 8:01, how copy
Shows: 7:43
